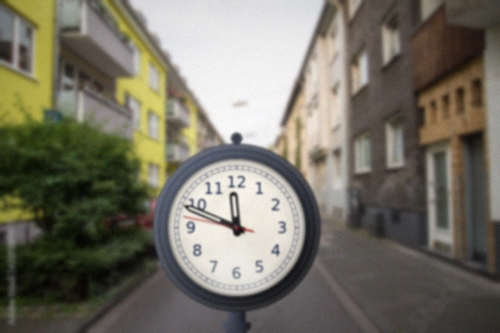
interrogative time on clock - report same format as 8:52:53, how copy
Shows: 11:48:47
